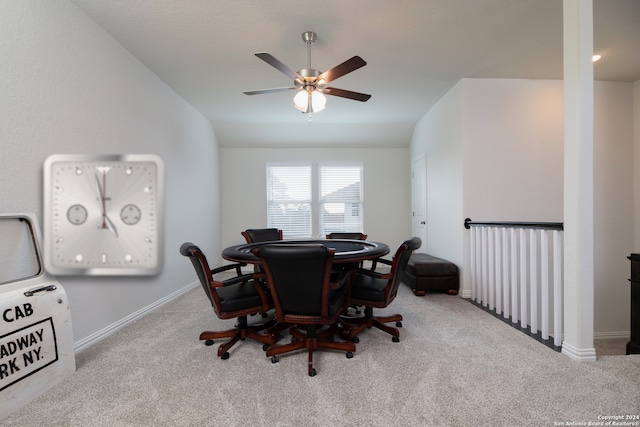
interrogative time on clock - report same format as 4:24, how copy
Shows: 4:58
